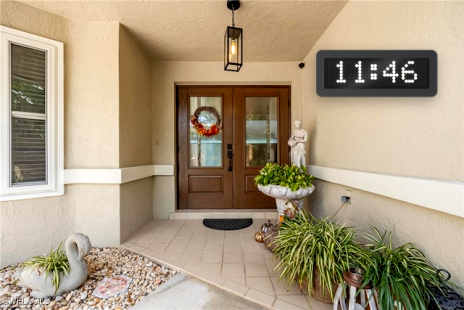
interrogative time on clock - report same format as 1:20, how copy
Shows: 11:46
